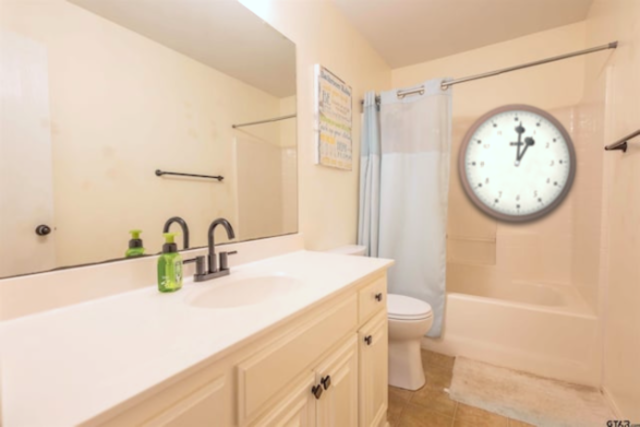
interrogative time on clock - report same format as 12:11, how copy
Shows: 1:01
